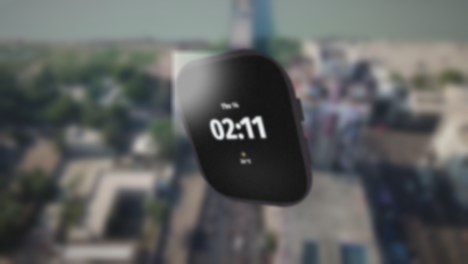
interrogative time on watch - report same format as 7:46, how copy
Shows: 2:11
